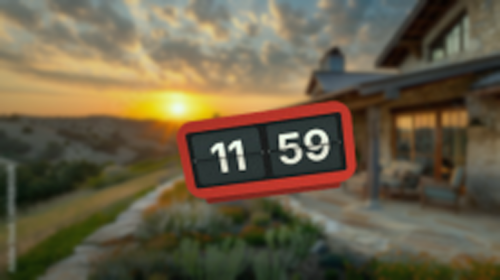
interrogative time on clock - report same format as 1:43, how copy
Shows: 11:59
